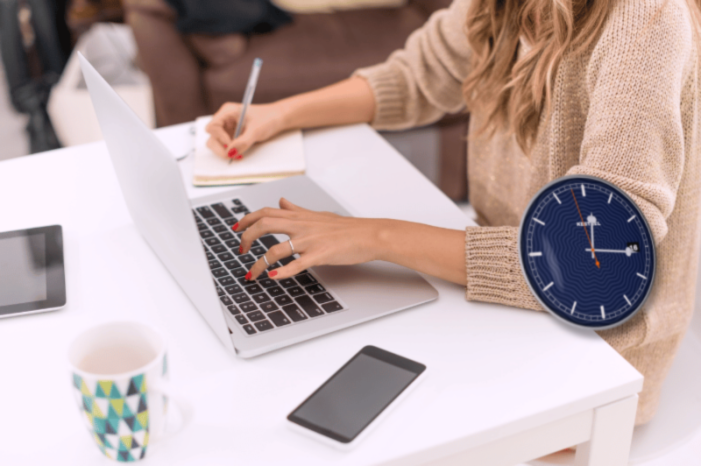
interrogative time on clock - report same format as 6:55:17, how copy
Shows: 12:15:58
